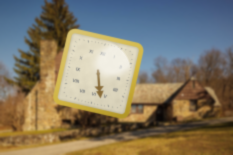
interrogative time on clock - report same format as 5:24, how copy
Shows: 5:27
